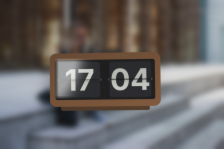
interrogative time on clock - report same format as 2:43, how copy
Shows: 17:04
